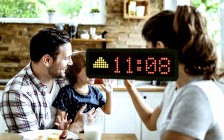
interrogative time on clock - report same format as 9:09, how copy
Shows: 11:08
